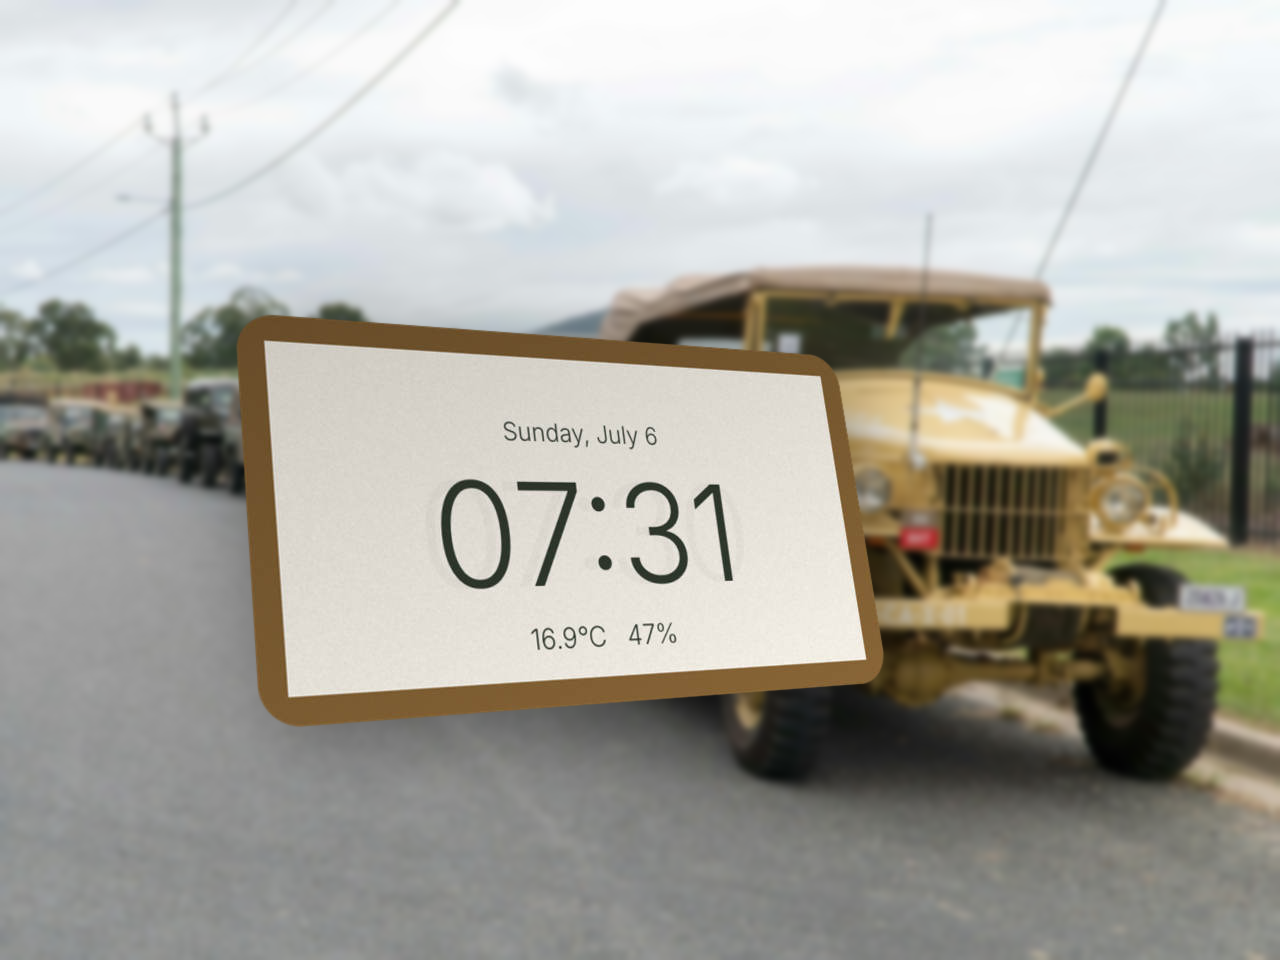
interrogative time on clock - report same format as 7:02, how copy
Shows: 7:31
